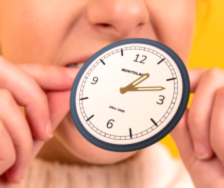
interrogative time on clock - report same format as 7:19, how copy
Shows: 1:12
